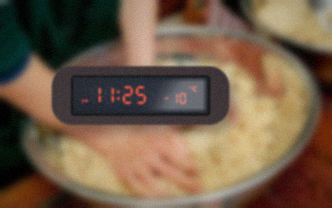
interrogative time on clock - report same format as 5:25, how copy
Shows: 11:25
